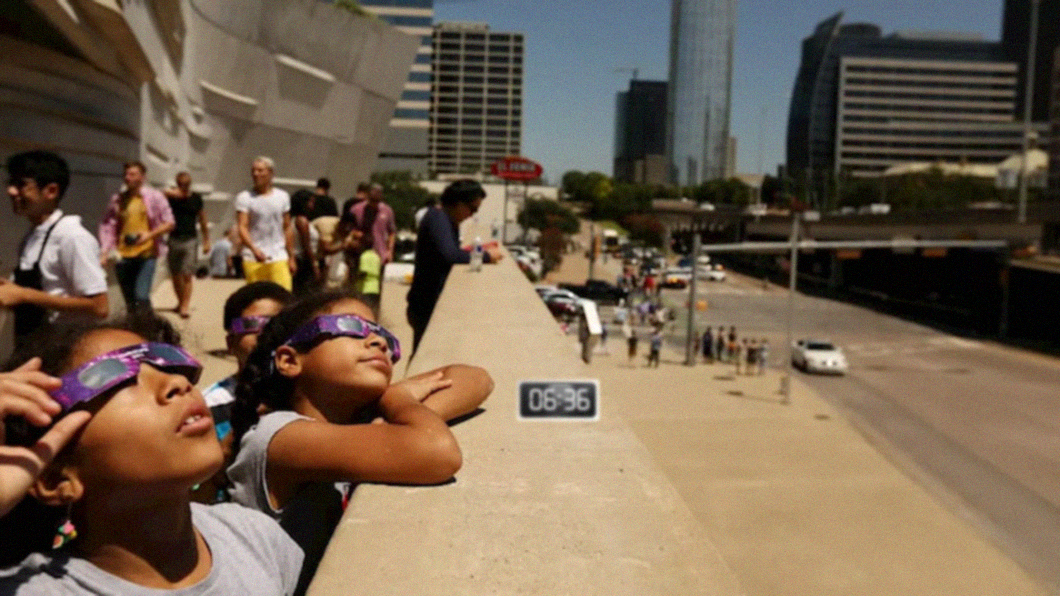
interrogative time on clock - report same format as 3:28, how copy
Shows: 6:36
